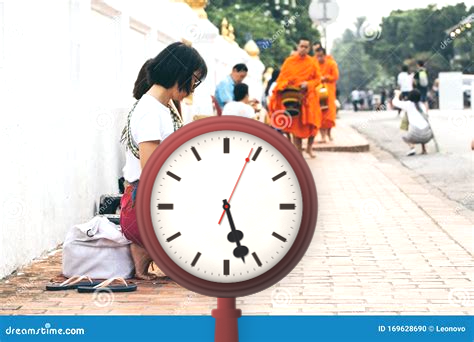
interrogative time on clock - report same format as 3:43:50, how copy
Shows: 5:27:04
